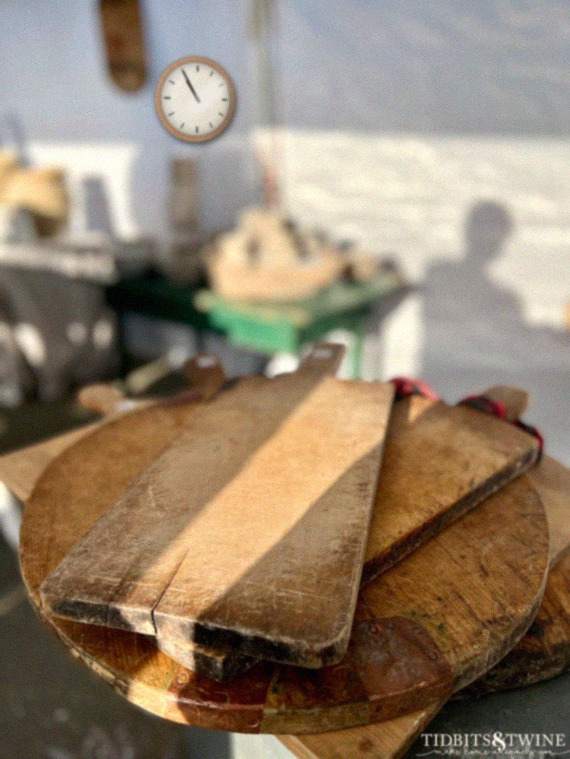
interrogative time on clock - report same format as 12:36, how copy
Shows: 10:55
